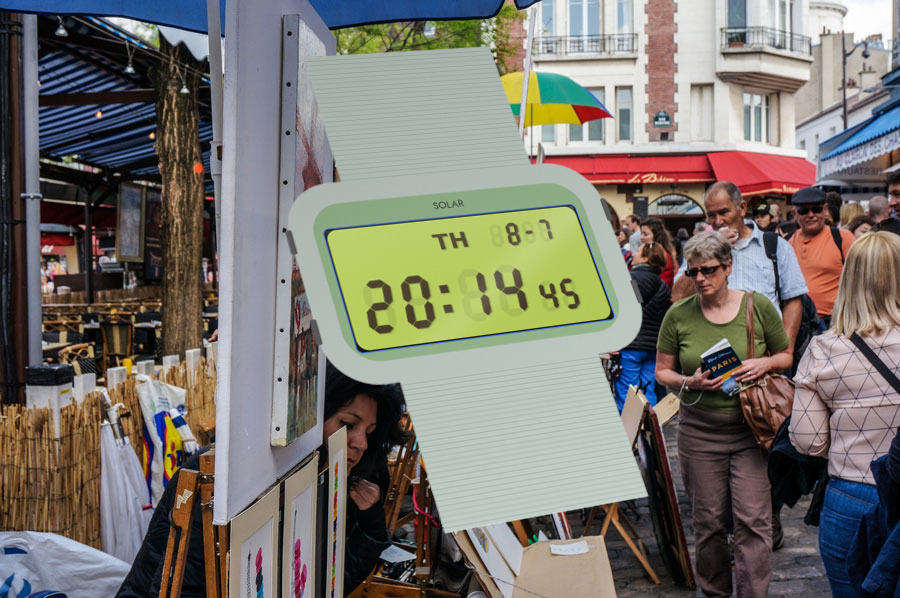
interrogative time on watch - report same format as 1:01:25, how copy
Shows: 20:14:45
